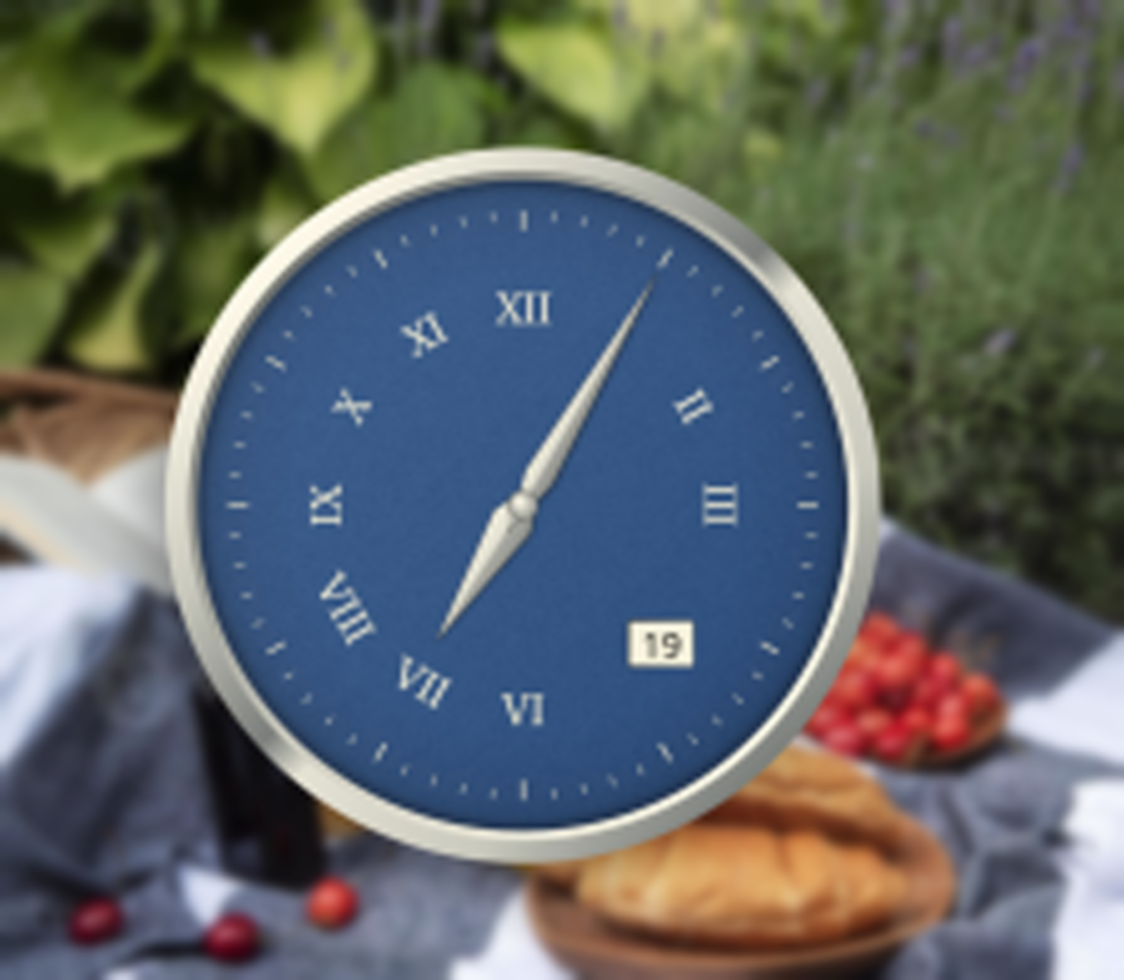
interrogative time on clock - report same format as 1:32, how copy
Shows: 7:05
